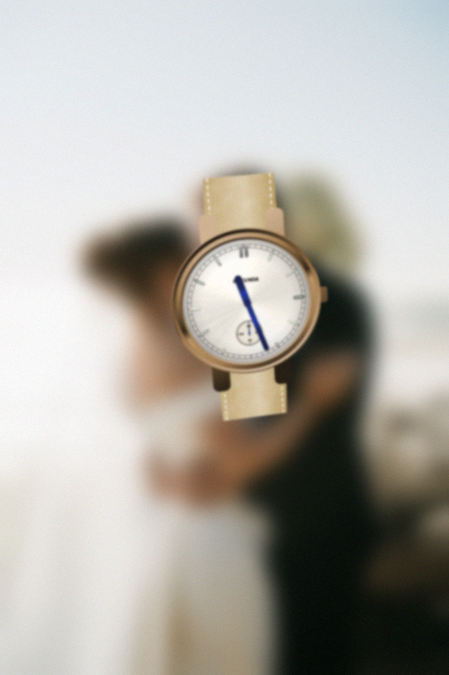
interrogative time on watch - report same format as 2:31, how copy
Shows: 11:27
